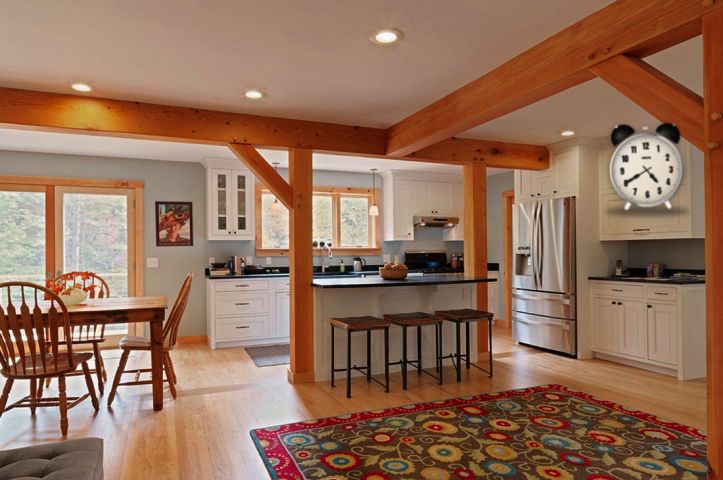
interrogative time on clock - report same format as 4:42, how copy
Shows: 4:40
